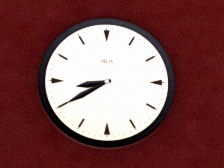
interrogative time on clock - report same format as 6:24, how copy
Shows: 8:40
